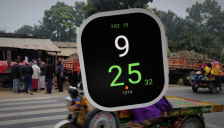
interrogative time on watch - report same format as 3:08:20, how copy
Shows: 9:25:32
